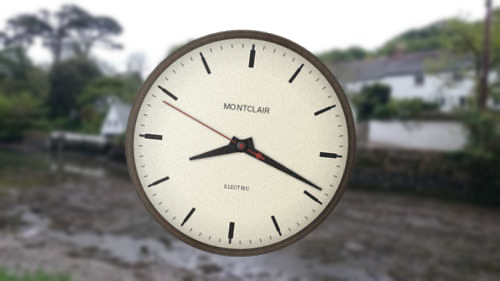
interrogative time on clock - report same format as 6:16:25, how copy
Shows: 8:18:49
